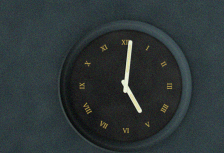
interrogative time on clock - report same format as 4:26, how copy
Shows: 5:01
